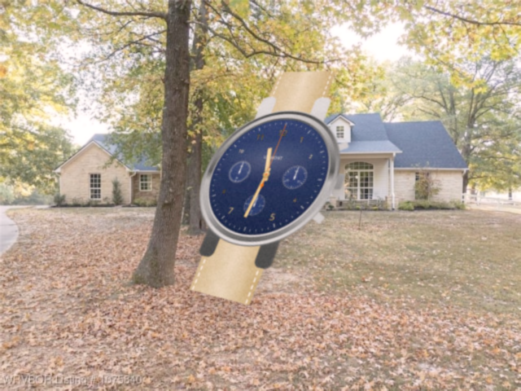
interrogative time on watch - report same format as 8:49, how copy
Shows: 11:31
